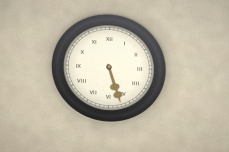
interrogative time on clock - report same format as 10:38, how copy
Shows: 5:27
